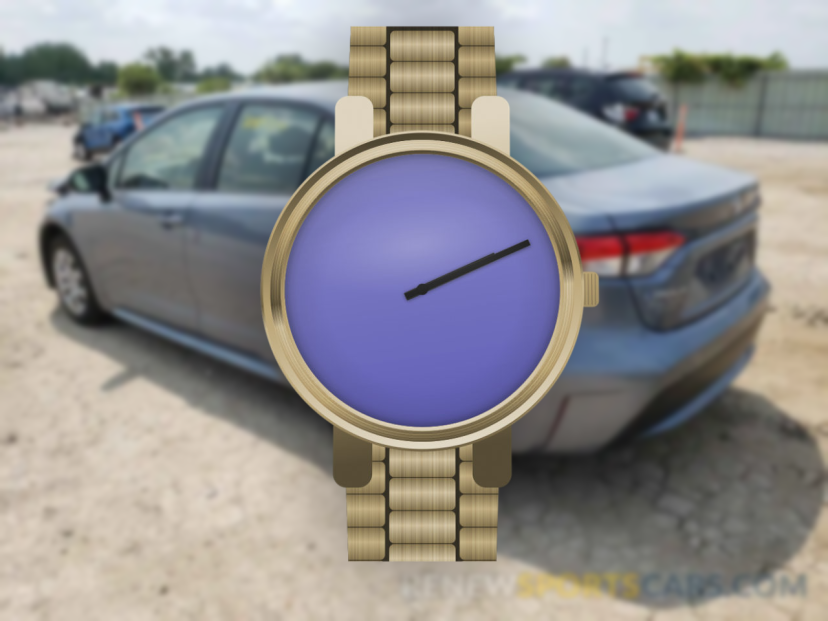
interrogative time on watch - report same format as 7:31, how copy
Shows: 2:11
